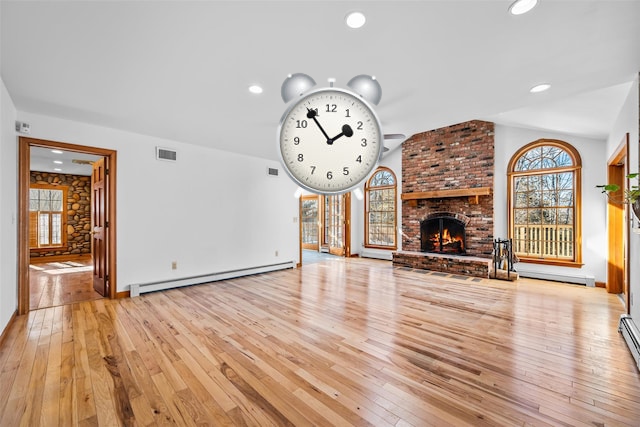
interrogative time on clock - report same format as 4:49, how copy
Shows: 1:54
